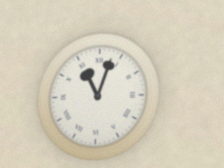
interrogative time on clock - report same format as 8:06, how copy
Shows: 11:03
